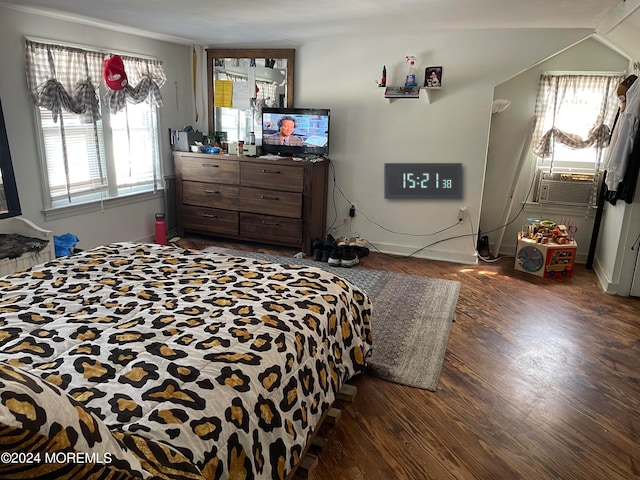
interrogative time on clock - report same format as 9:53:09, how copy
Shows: 15:21:38
